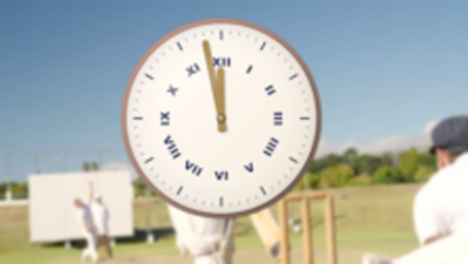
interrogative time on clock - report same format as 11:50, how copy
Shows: 11:58
